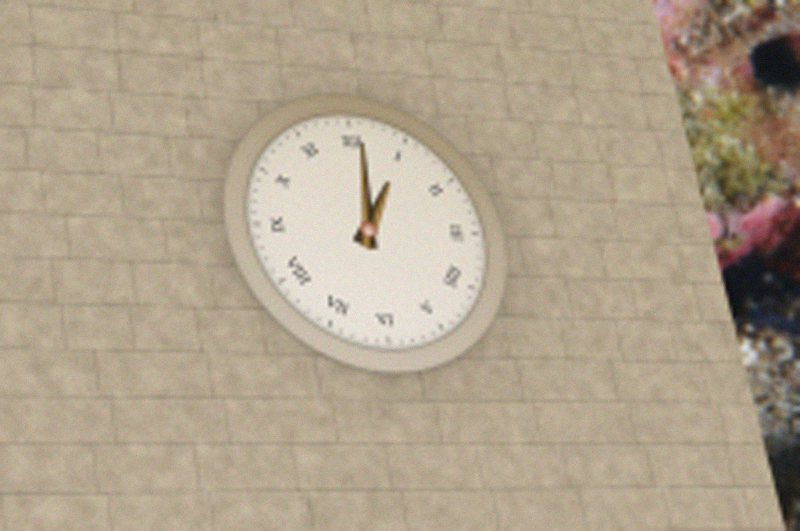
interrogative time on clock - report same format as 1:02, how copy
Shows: 1:01
